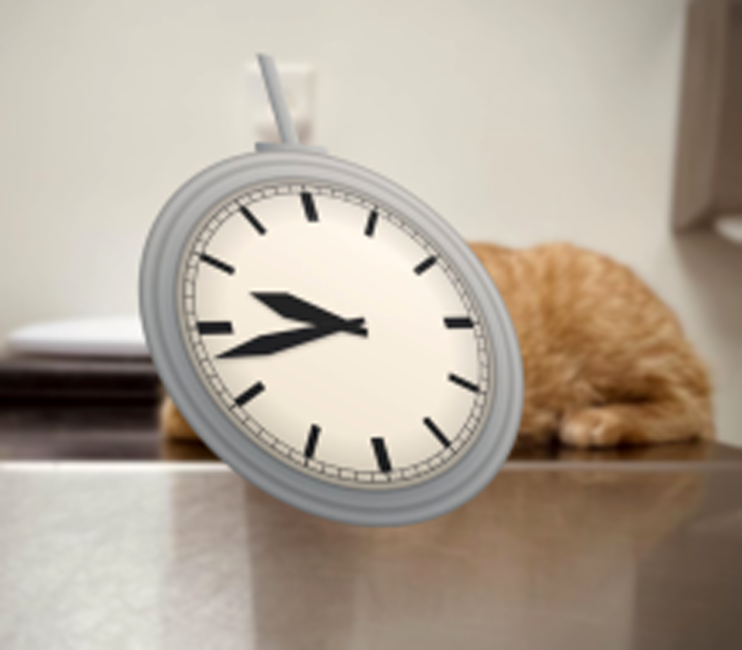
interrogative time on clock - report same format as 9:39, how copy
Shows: 9:43
